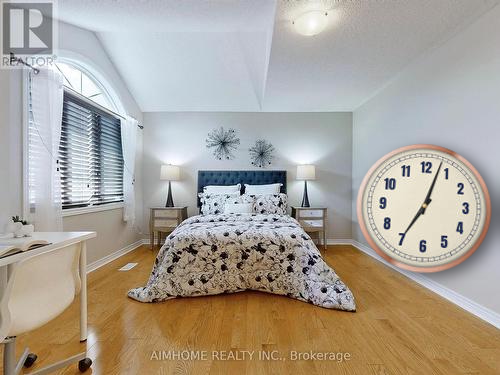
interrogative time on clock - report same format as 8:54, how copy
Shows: 7:03
